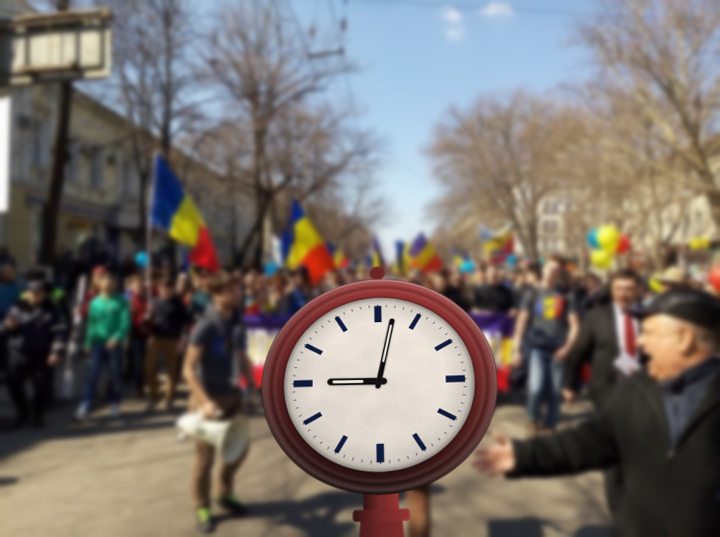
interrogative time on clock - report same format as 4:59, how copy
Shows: 9:02
